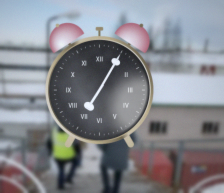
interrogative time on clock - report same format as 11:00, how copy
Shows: 7:05
